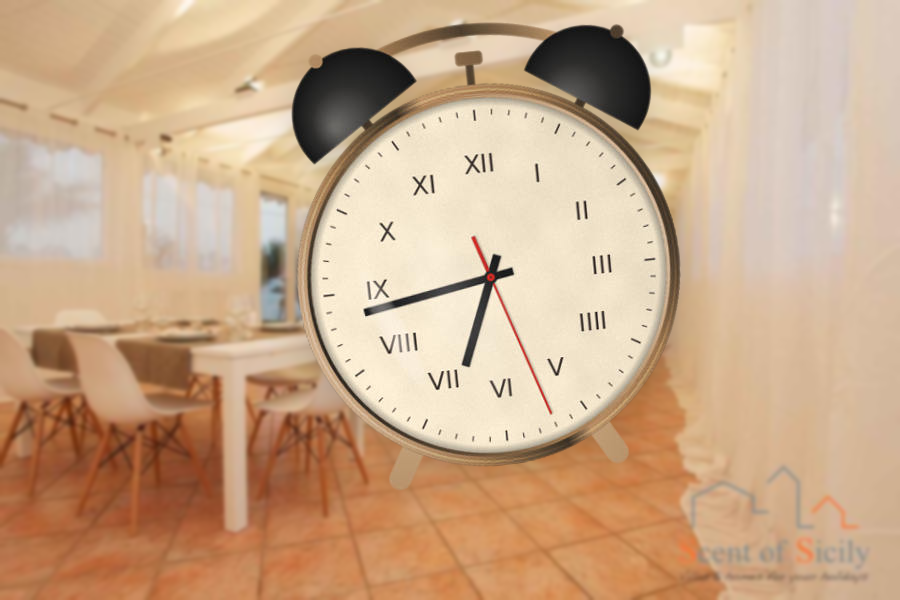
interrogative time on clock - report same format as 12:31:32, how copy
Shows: 6:43:27
